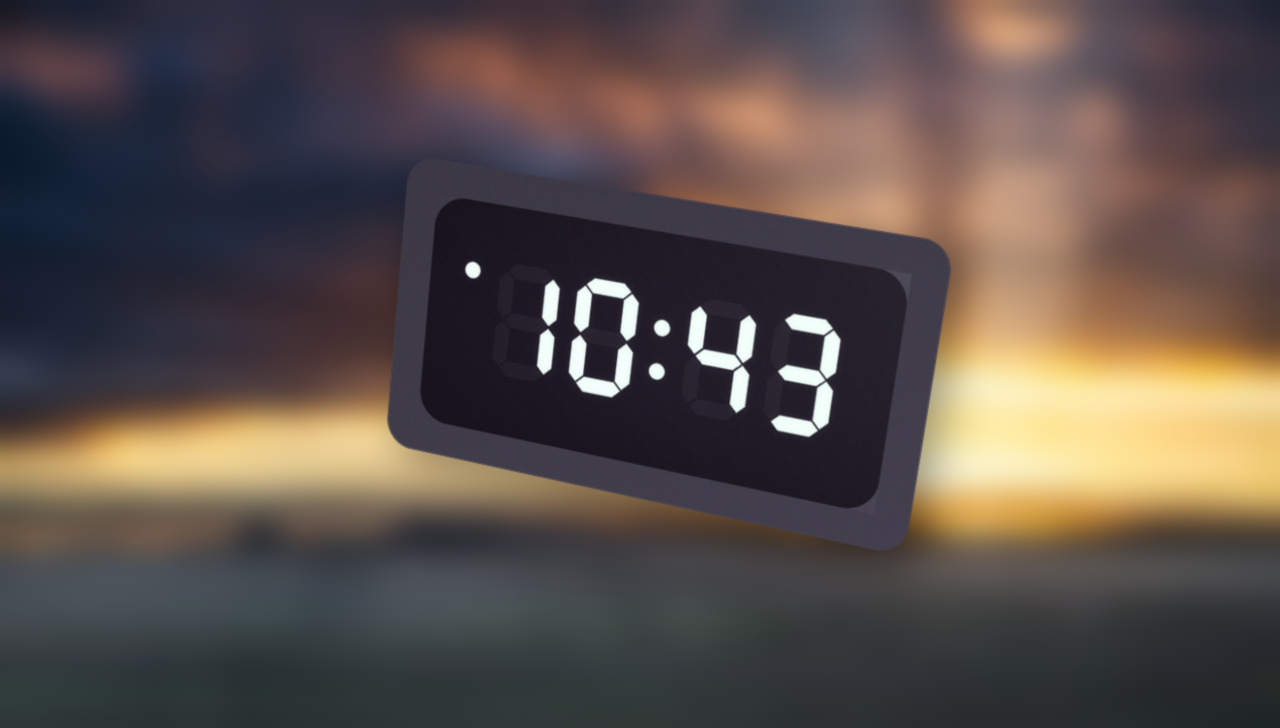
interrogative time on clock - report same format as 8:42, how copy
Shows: 10:43
